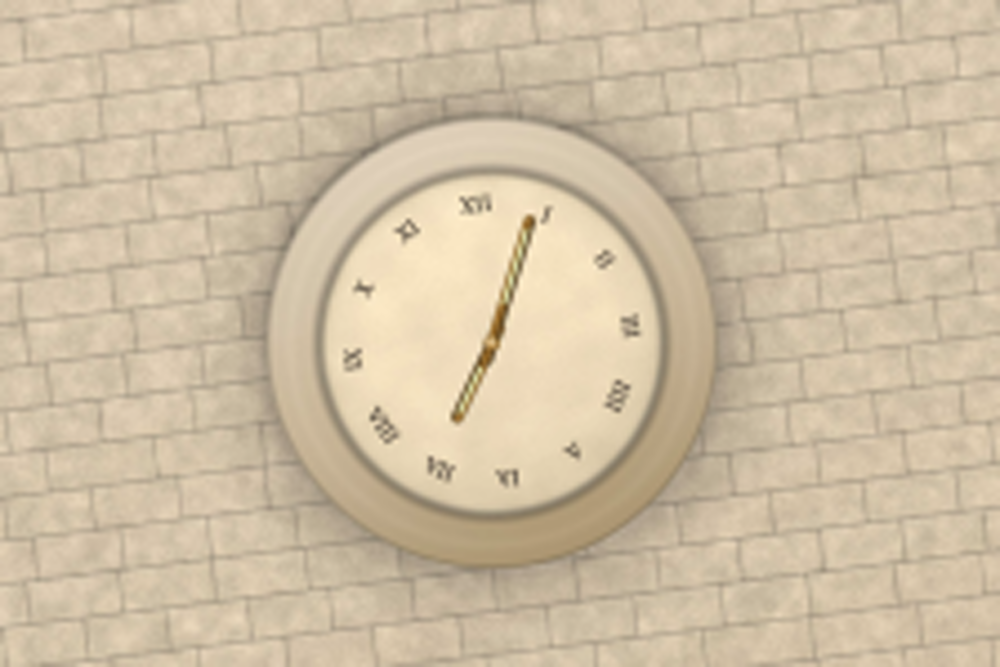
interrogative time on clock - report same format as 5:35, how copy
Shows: 7:04
